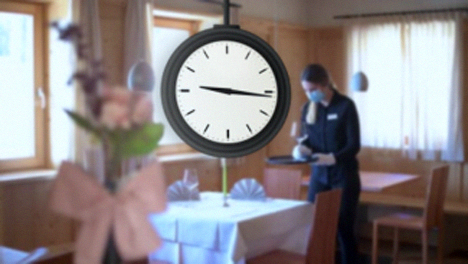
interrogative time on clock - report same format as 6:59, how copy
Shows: 9:16
